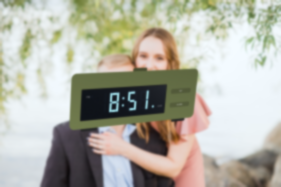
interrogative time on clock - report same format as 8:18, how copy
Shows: 8:51
